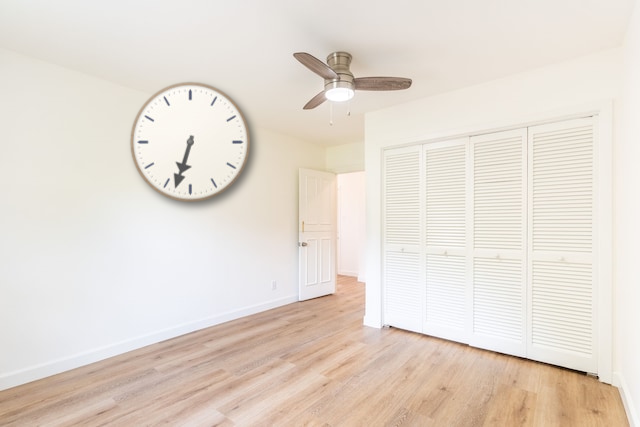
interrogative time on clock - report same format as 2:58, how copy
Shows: 6:33
